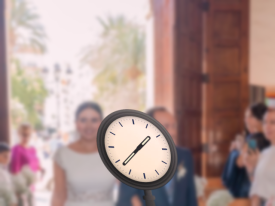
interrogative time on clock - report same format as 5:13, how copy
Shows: 1:38
